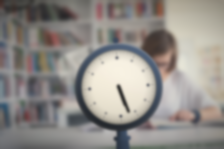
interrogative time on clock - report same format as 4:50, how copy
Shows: 5:27
